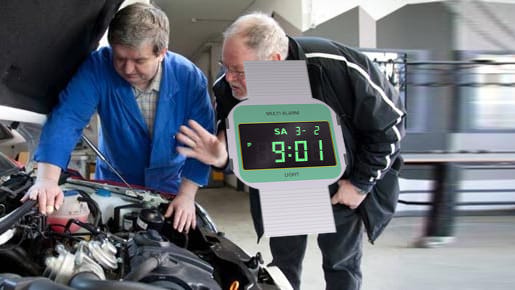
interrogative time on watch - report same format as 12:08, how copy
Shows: 9:01
